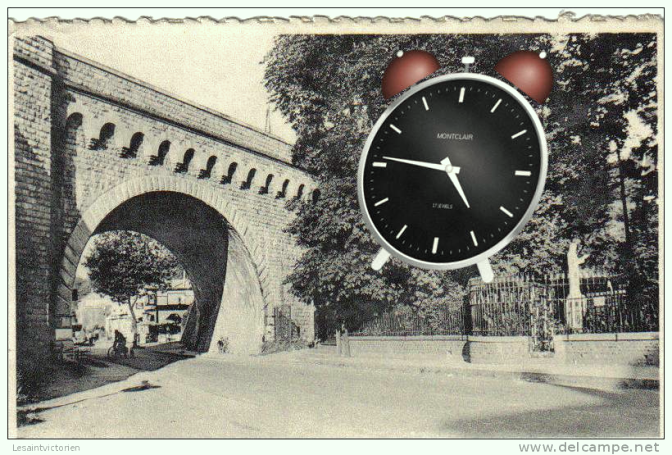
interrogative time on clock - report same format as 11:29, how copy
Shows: 4:46
